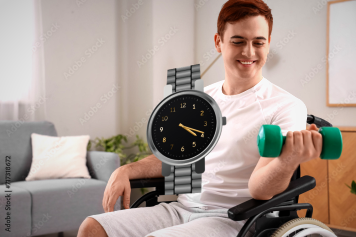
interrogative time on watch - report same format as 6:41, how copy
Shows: 4:19
